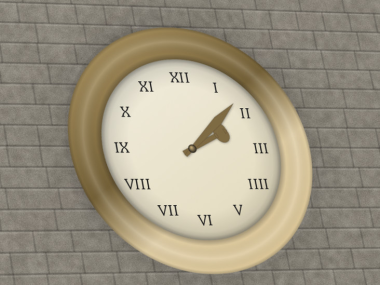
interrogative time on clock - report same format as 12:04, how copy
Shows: 2:08
